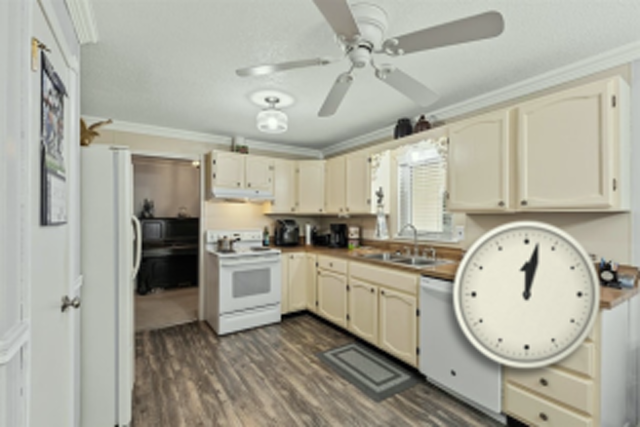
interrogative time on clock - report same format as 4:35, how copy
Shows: 12:02
